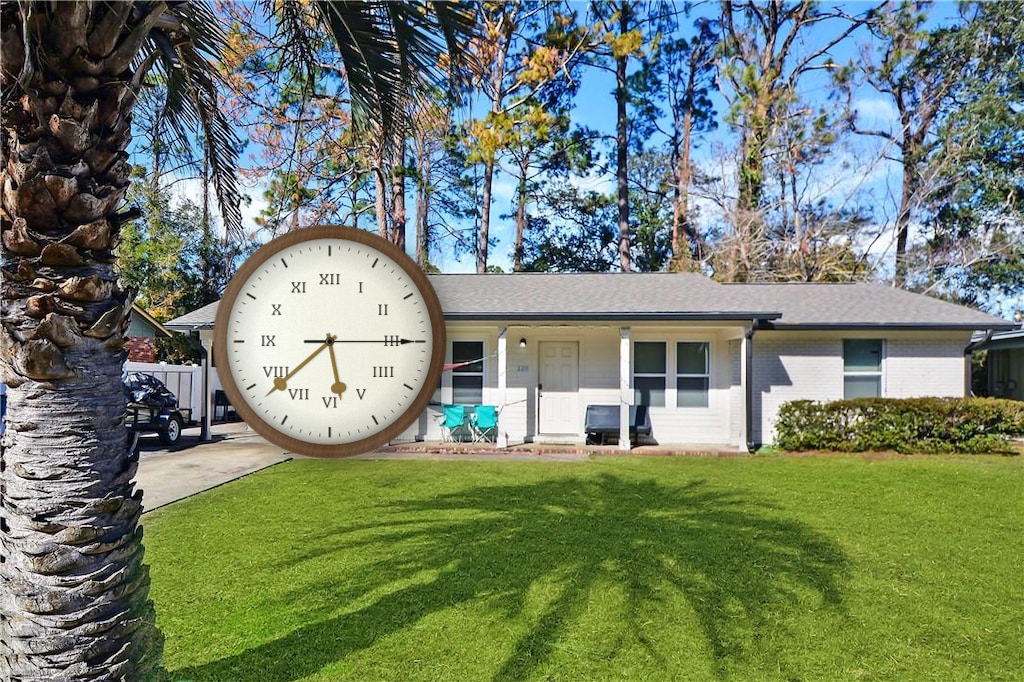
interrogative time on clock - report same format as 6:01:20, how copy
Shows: 5:38:15
